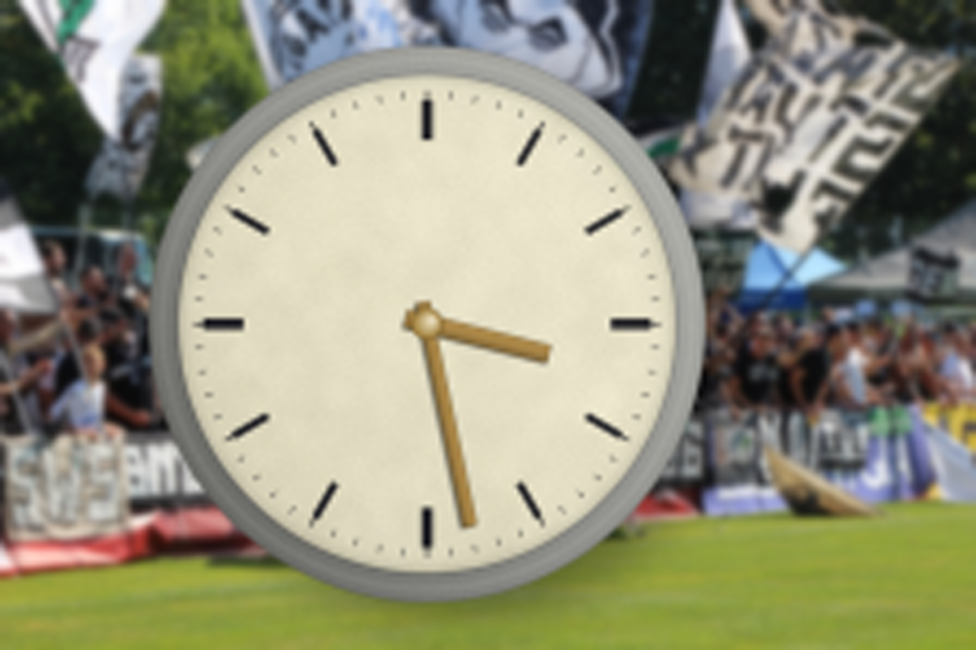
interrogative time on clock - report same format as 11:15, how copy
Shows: 3:28
